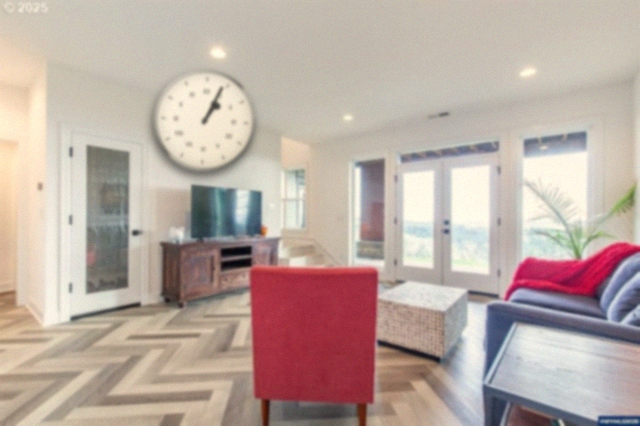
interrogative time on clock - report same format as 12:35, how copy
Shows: 1:04
